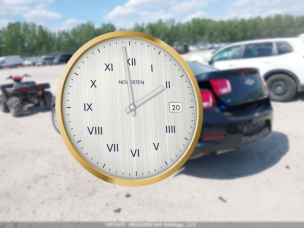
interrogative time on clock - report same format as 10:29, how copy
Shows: 1:59
